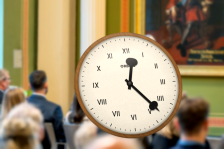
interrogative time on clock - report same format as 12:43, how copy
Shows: 12:23
